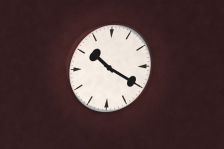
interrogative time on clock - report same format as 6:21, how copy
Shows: 10:20
